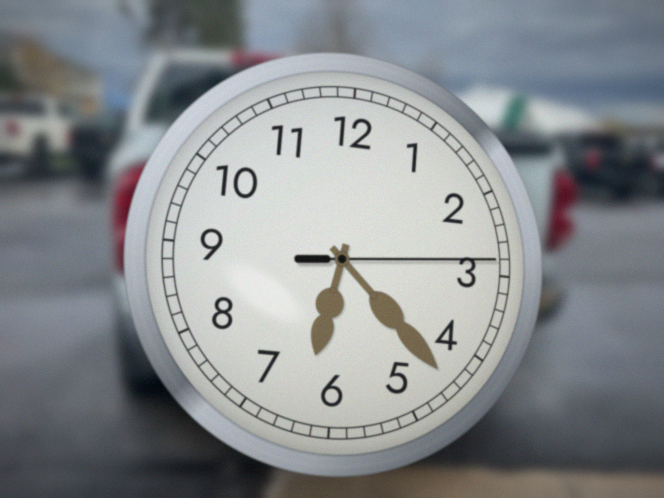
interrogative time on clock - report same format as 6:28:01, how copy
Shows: 6:22:14
